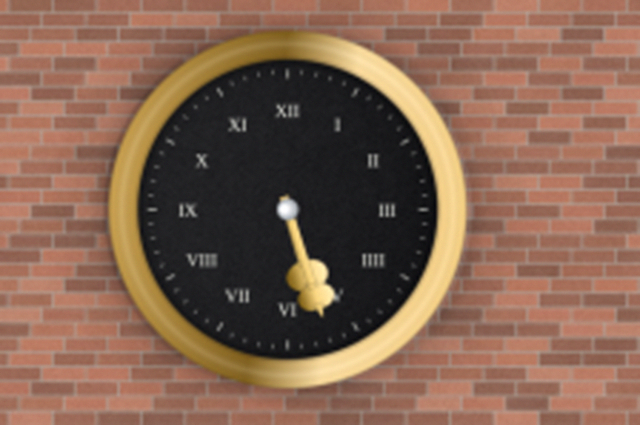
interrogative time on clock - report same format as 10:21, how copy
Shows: 5:27
